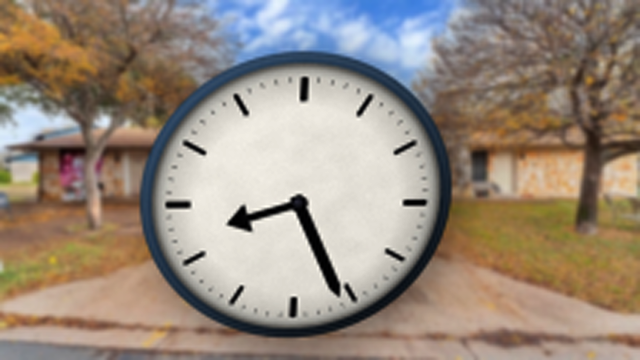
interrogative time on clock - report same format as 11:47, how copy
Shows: 8:26
